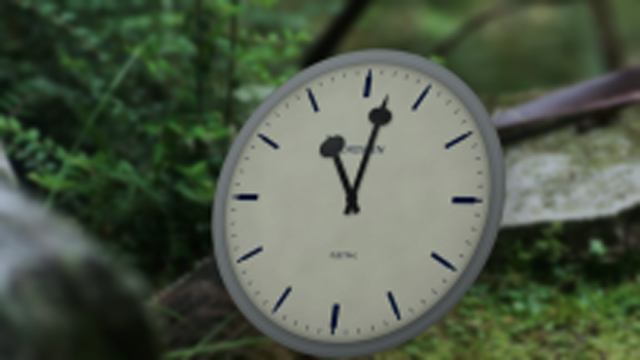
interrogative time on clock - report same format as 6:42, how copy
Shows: 11:02
